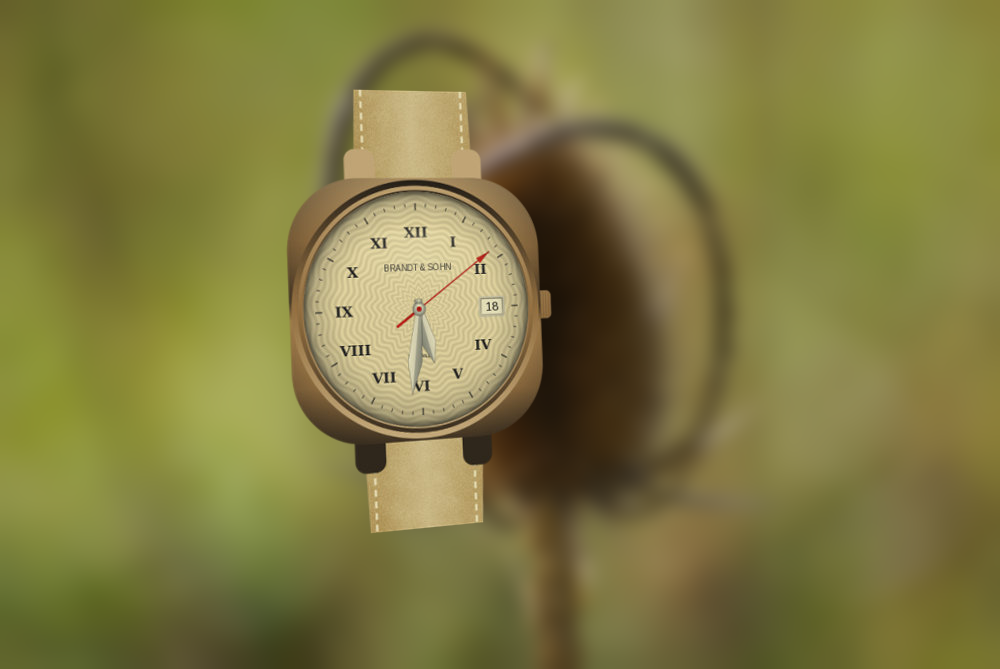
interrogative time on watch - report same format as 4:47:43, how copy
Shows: 5:31:09
